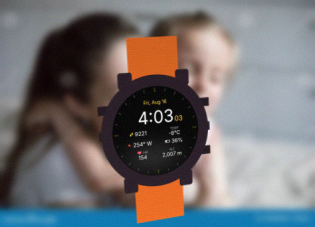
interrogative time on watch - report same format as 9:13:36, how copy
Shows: 4:03:03
